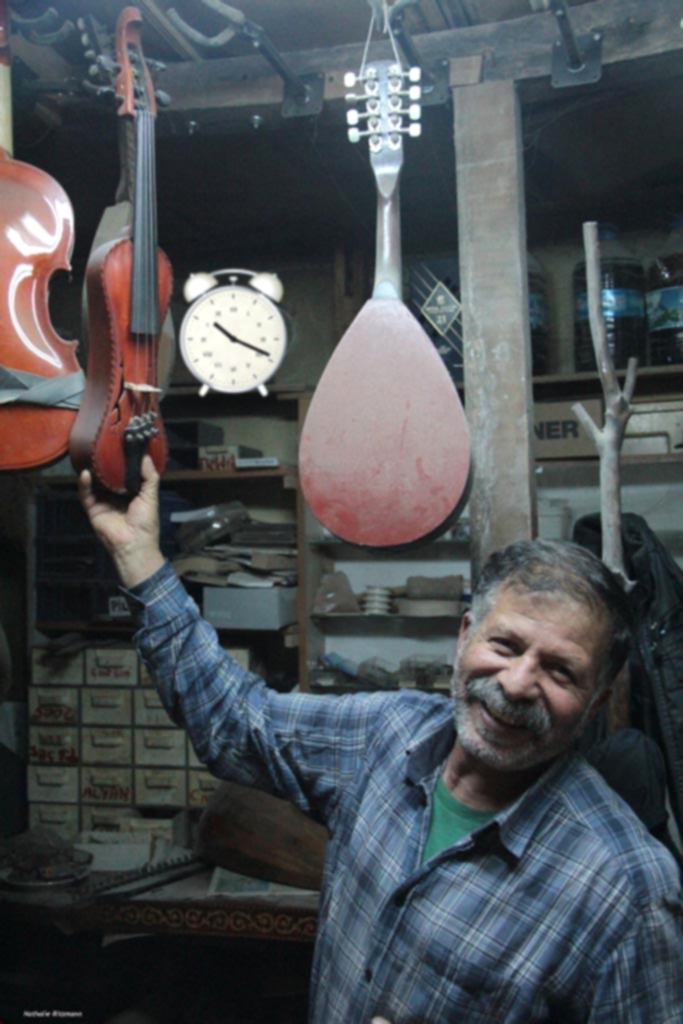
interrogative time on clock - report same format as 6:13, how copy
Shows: 10:19
